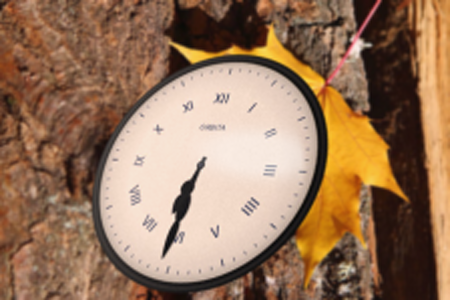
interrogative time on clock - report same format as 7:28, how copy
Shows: 6:31
